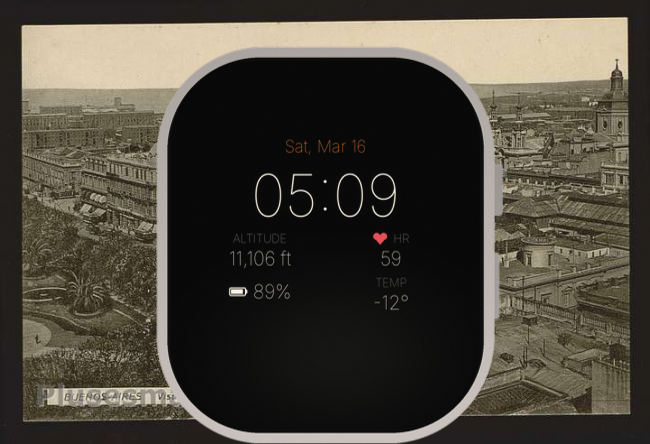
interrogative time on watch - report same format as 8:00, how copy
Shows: 5:09
